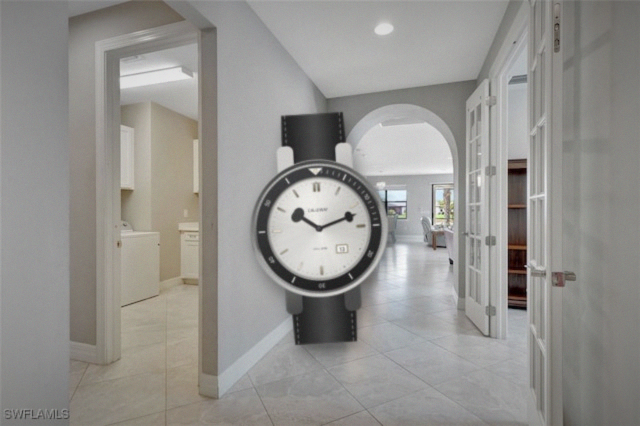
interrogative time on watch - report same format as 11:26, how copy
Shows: 10:12
